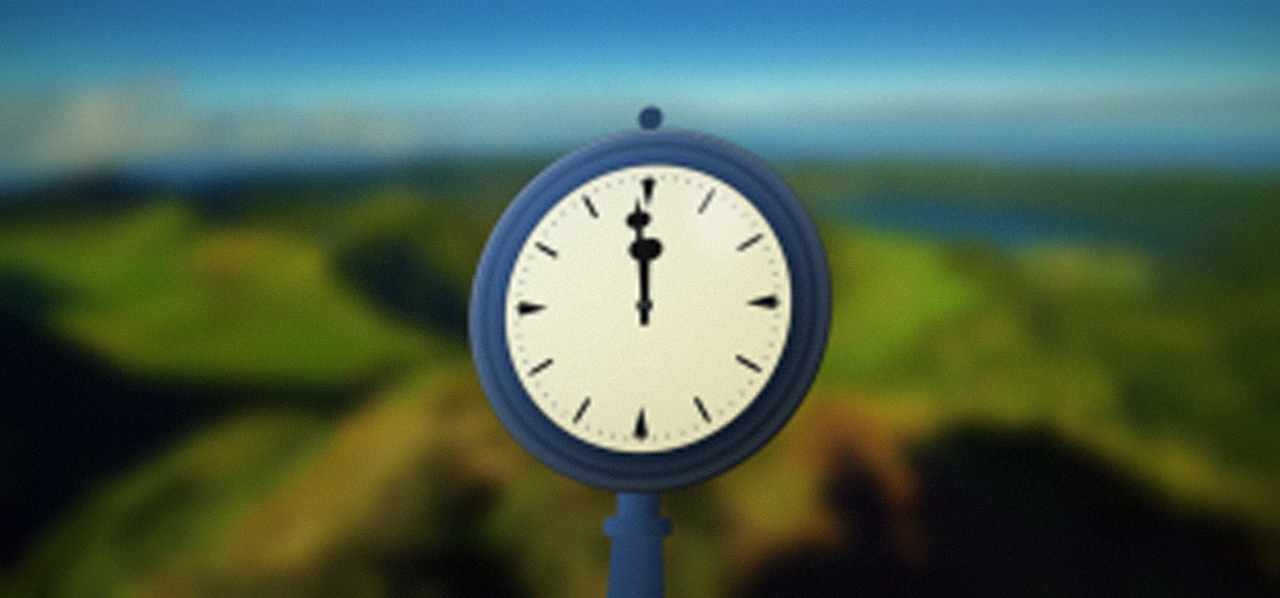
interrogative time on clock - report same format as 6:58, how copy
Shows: 11:59
